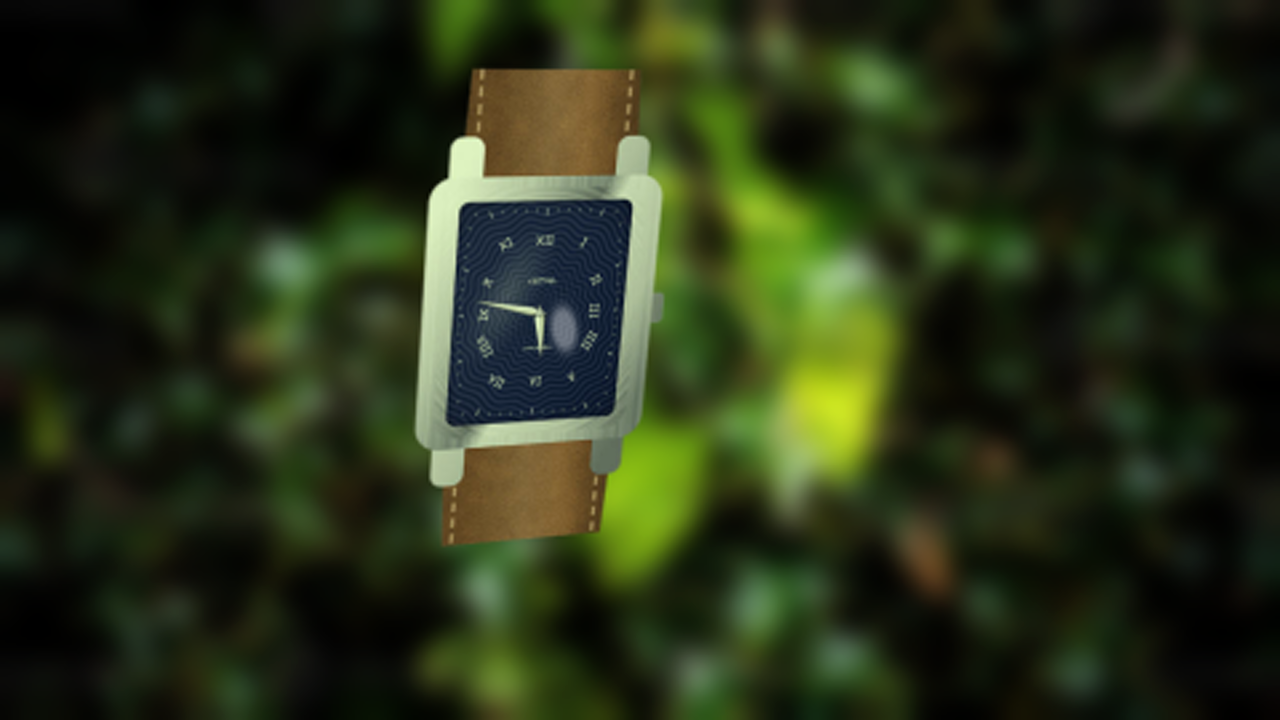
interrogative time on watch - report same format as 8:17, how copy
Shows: 5:47
